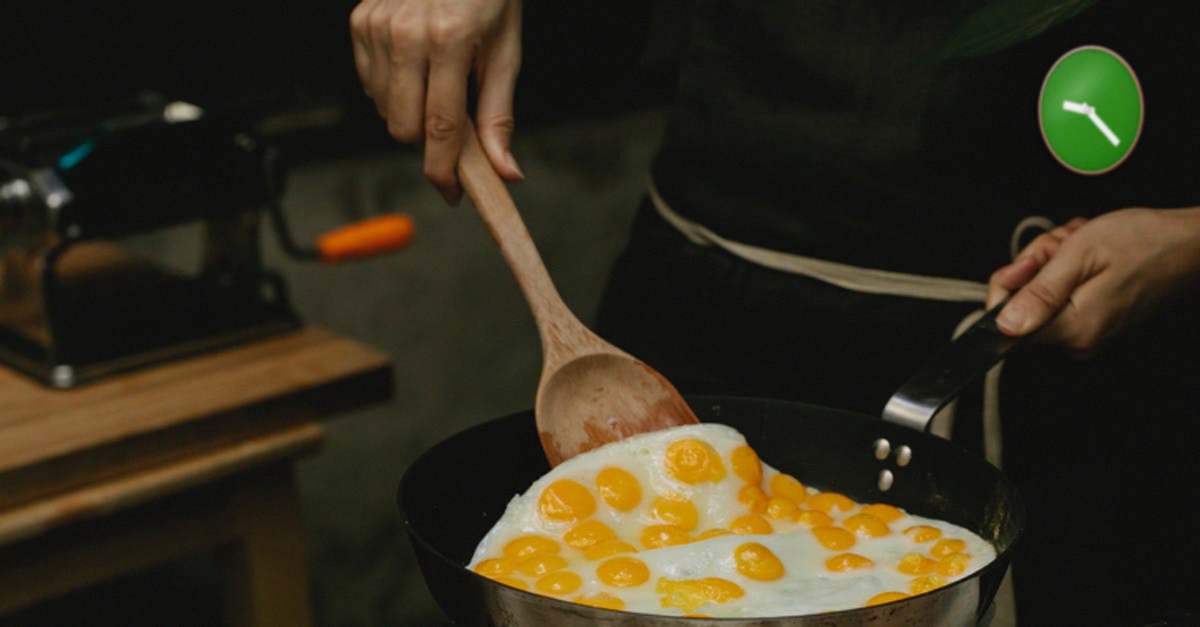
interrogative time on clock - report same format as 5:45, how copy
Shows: 9:22
